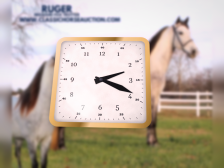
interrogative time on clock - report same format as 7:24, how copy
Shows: 2:19
